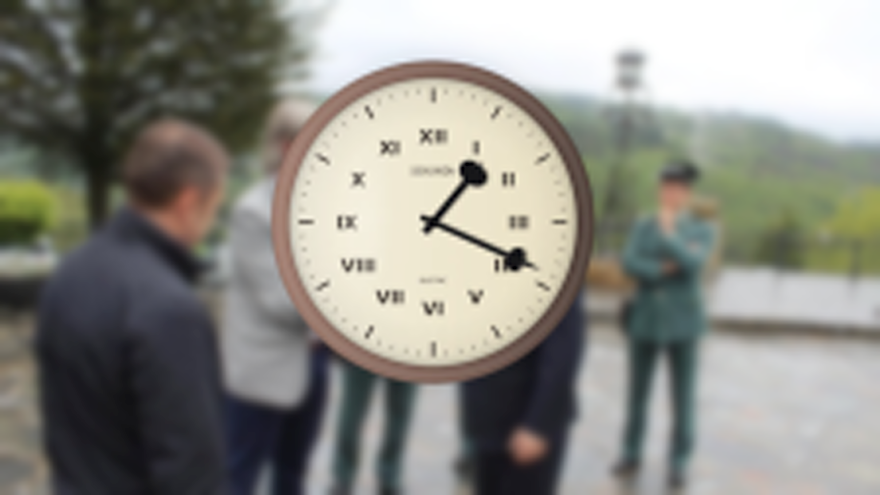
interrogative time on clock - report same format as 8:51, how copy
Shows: 1:19
